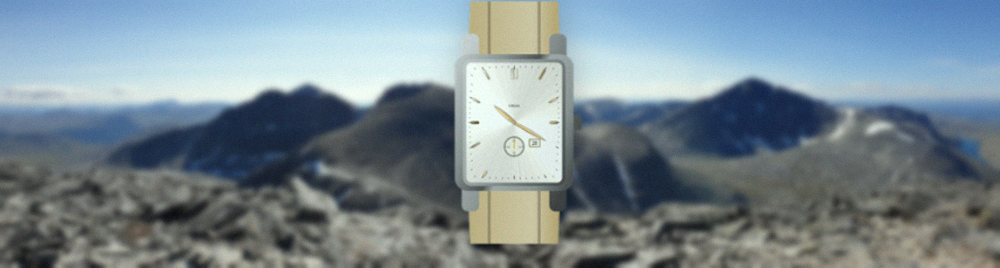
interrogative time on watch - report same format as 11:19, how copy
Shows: 10:20
